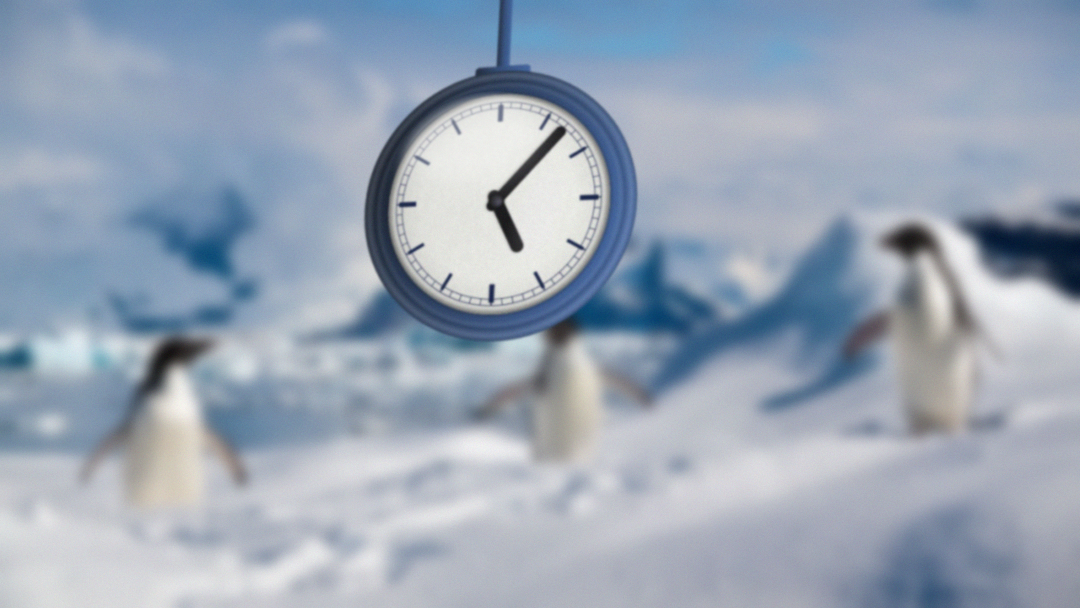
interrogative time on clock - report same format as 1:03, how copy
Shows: 5:07
